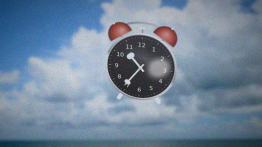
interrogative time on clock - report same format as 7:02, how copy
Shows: 10:36
